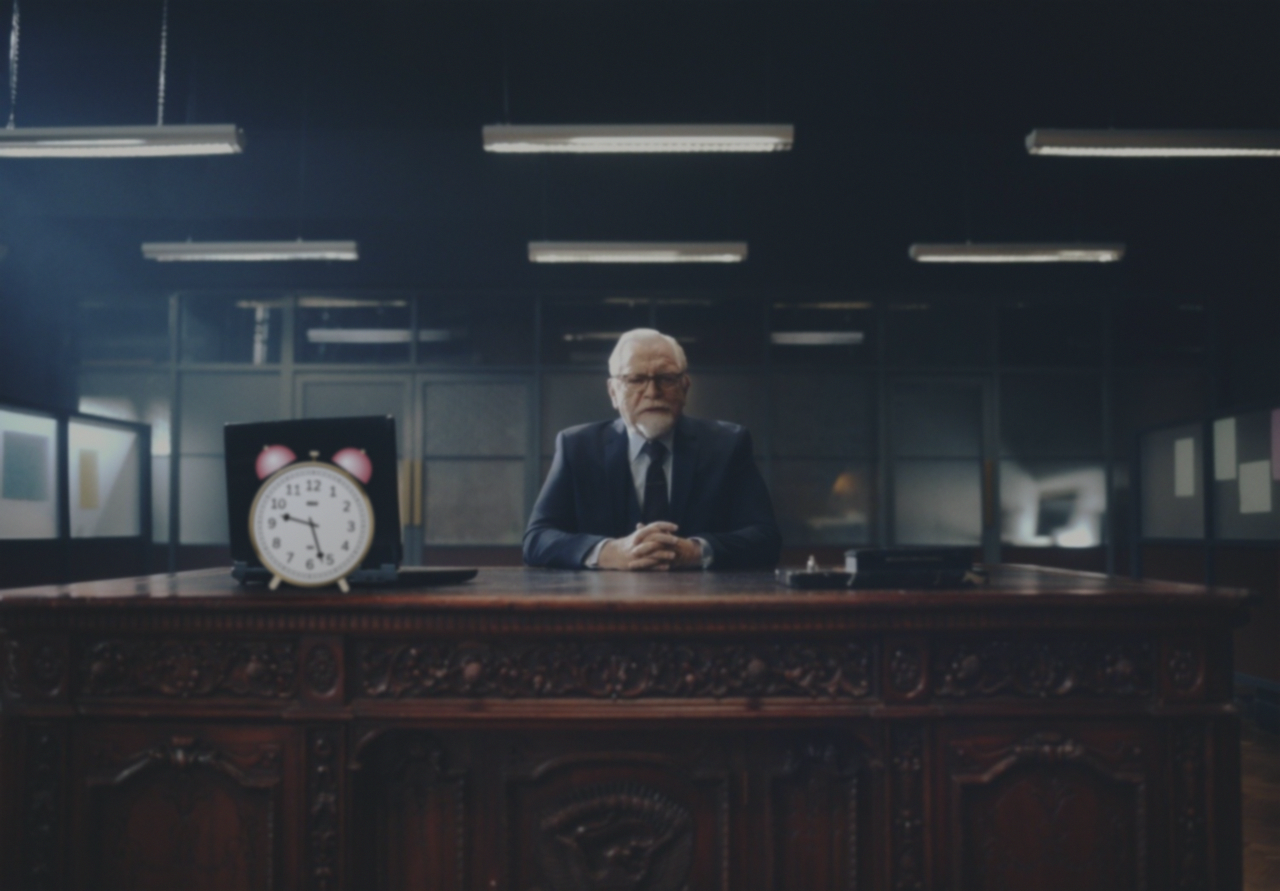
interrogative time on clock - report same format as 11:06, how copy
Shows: 9:27
